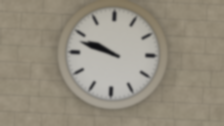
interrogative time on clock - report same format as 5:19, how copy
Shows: 9:48
